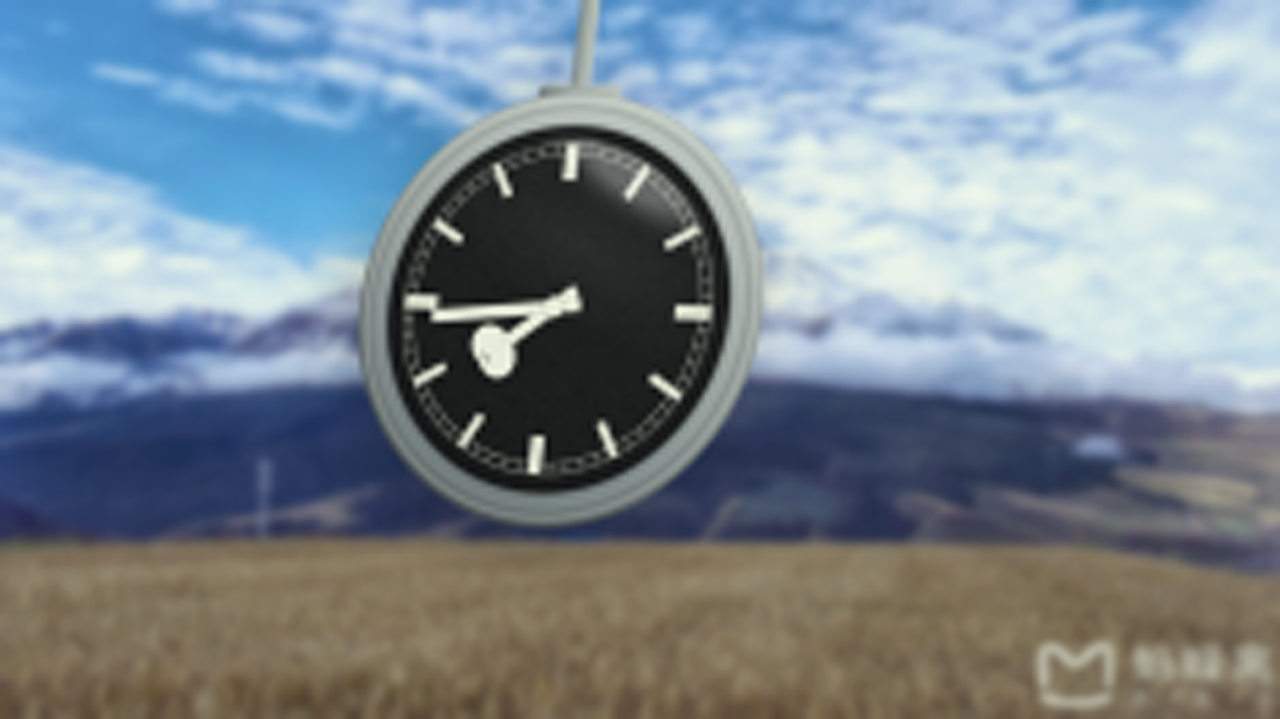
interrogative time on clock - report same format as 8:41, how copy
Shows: 7:44
